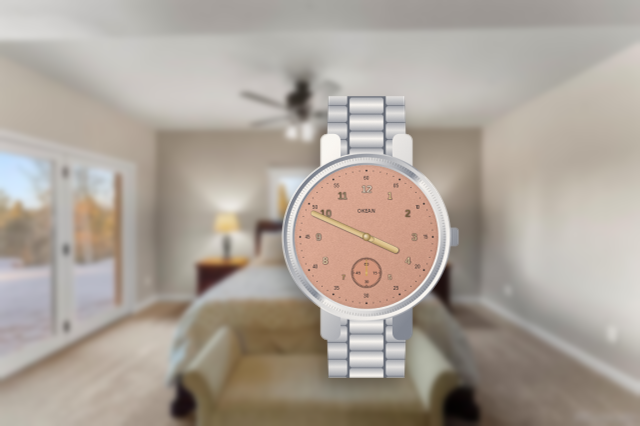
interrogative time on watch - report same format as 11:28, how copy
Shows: 3:49
